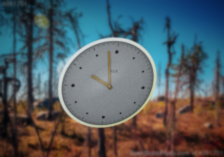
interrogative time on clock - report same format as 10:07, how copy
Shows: 9:58
